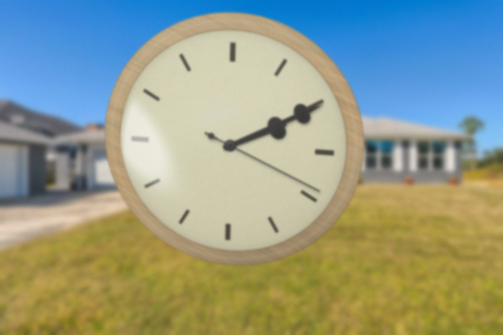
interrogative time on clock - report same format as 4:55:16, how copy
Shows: 2:10:19
